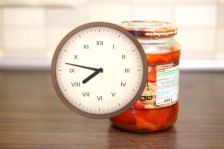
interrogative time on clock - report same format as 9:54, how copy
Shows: 7:47
